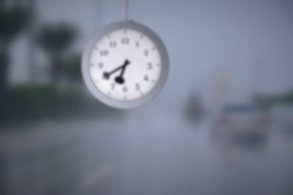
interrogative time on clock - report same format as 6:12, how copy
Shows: 6:40
